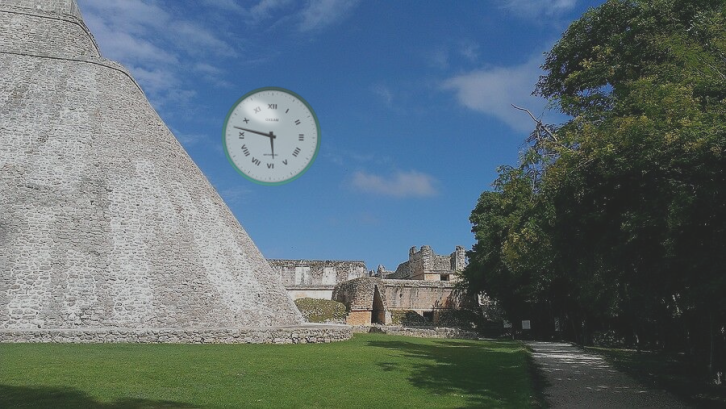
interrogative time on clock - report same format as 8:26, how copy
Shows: 5:47
